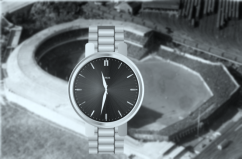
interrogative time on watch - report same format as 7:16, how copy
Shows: 11:32
